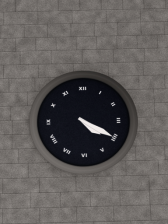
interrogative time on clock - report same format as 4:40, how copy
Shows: 4:20
